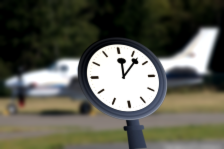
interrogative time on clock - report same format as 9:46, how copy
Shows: 12:07
